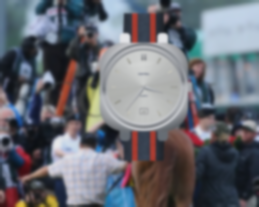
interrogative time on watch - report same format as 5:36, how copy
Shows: 3:36
